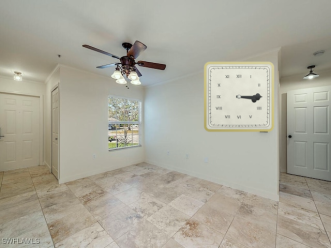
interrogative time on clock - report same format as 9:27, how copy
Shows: 3:15
